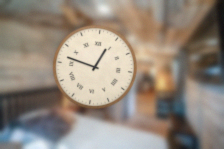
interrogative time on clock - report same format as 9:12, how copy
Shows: 12:47
